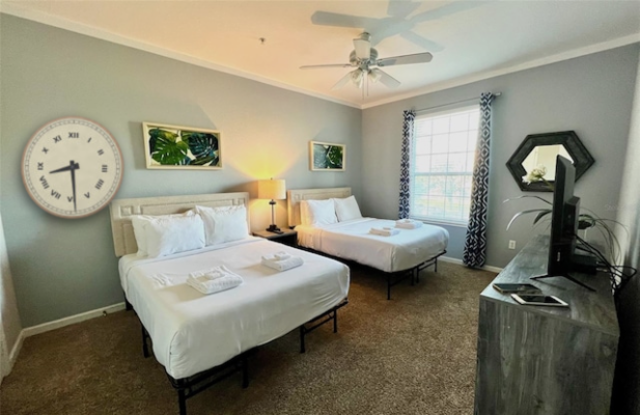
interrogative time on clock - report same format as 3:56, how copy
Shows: 8:29
